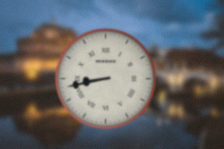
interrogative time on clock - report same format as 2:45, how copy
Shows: 8:43
